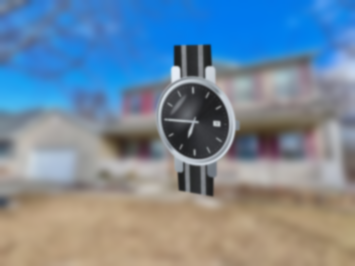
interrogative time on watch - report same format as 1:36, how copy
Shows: 6:45
